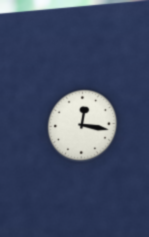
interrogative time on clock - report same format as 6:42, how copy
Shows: 12:17
